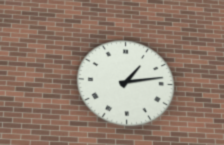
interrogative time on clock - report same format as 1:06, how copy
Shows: 1:13
